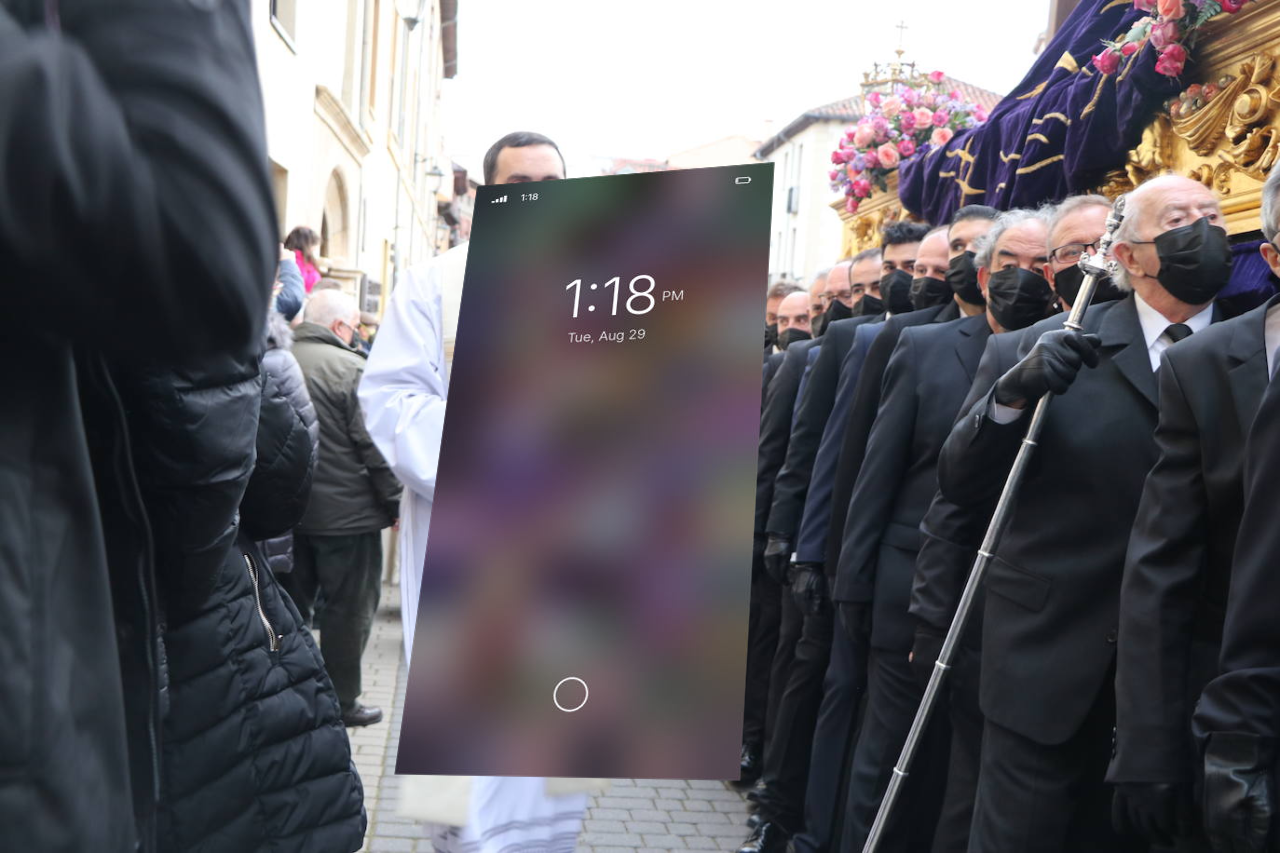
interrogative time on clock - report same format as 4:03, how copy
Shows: 1:18
